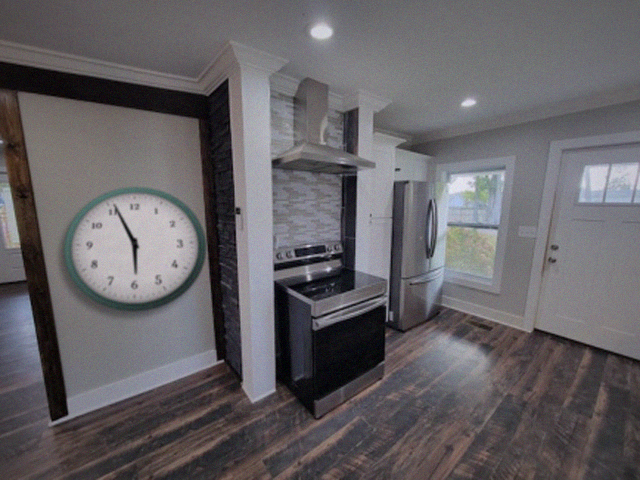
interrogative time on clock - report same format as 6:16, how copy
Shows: 5:56
